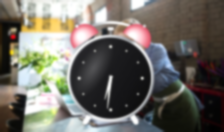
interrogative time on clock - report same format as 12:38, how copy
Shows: 6:31
